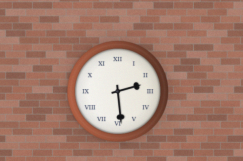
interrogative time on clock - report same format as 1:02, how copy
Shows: 2:29
